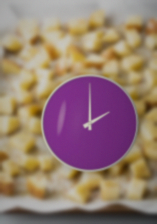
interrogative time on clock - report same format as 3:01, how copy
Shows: 2:00
